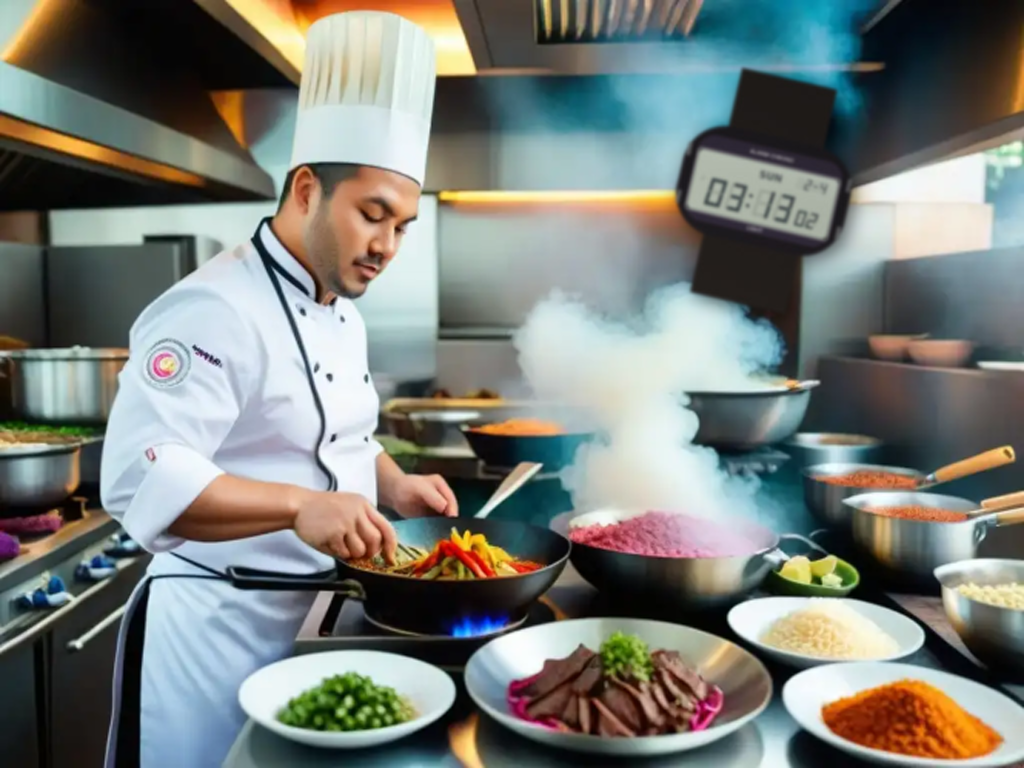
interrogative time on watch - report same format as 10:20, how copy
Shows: 3:13
